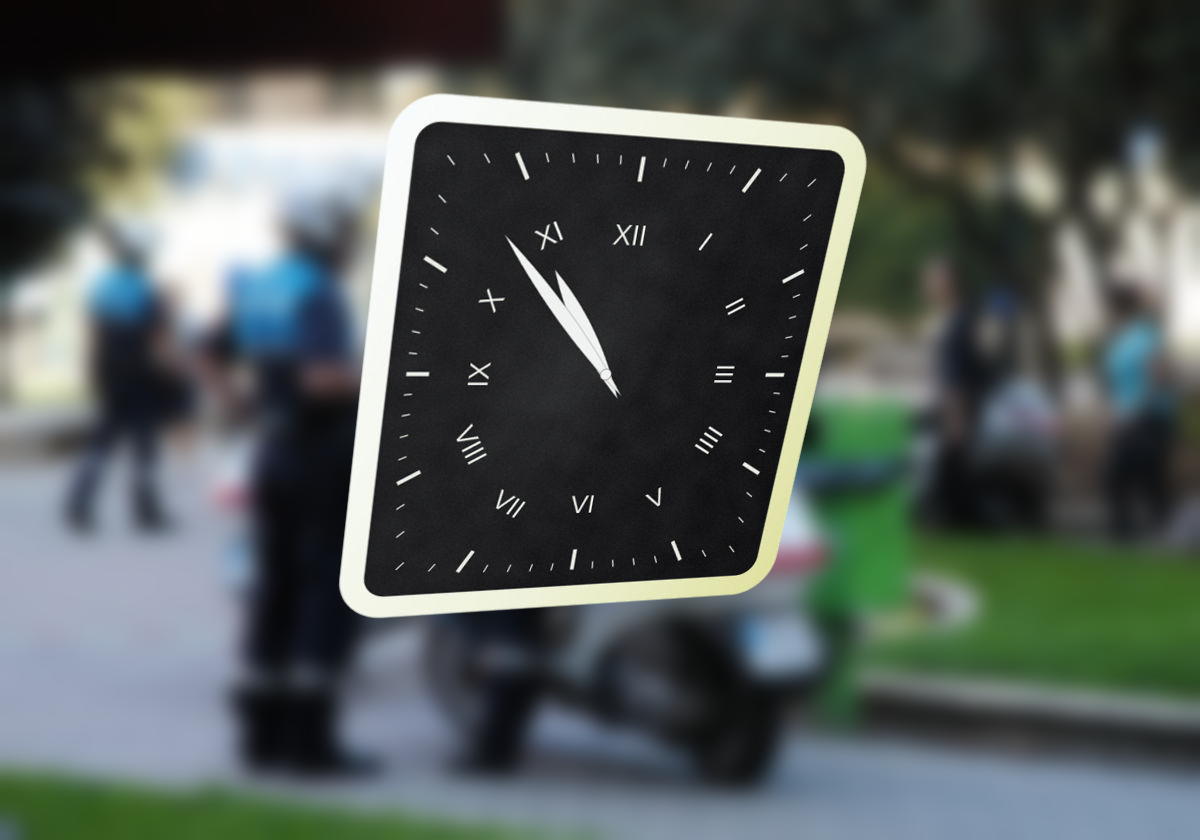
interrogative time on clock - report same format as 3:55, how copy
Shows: 10:53
